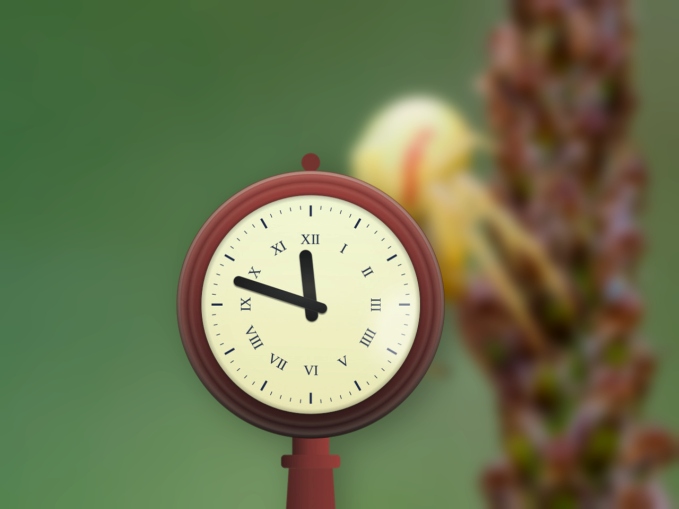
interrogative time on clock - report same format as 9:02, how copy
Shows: 11:48
